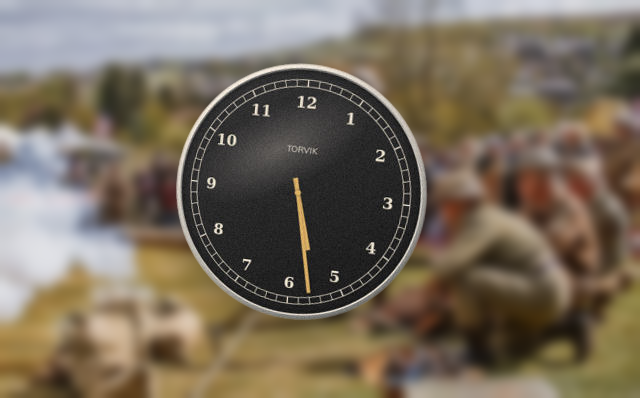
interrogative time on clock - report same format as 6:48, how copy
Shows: 5:28
